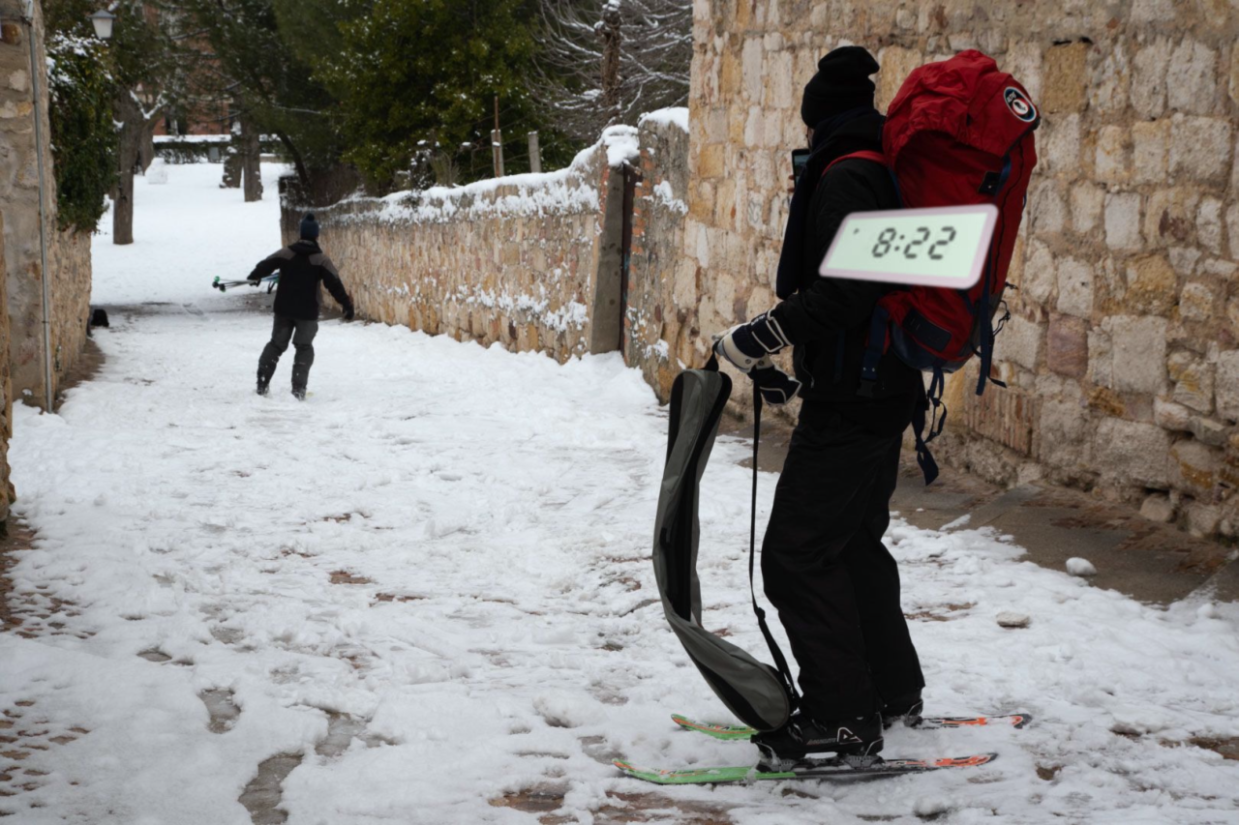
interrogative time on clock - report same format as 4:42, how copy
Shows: 8:22
